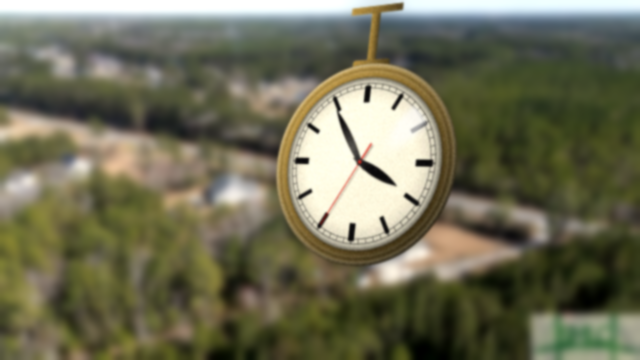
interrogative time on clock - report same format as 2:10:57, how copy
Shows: 3:54:35
